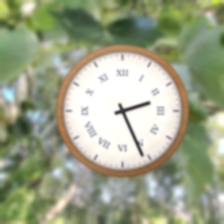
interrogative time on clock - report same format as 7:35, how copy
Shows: 2:26
